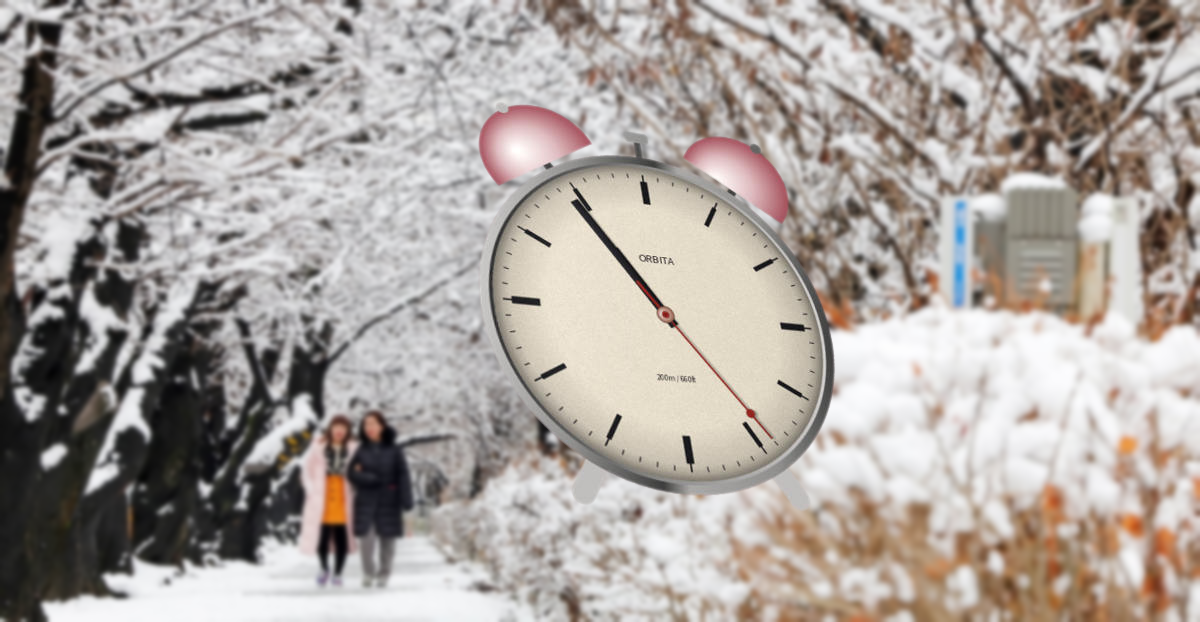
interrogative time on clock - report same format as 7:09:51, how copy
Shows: 10:54:24
